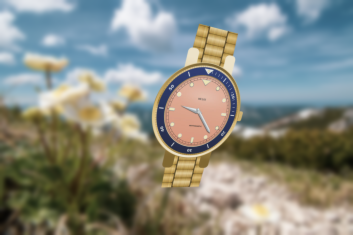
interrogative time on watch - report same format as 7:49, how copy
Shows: 9:23
